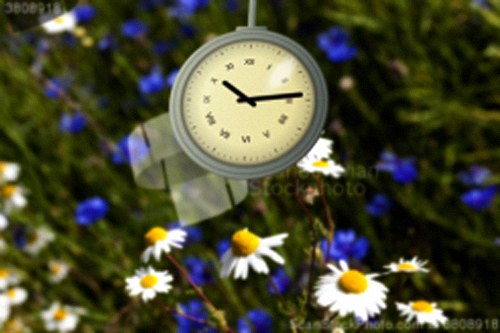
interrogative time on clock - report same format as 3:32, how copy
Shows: 10:14
